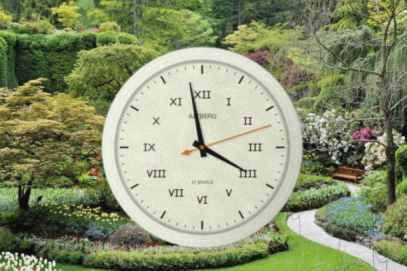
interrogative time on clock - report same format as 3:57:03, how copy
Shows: 3:58:12
